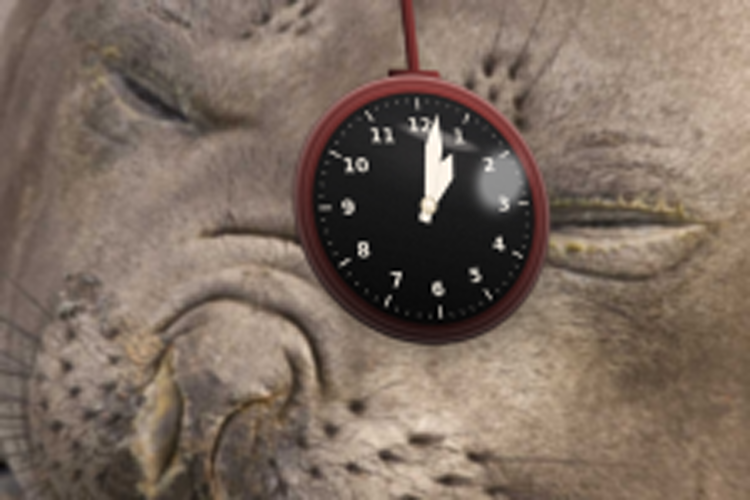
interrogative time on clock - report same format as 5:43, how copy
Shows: 1:02
